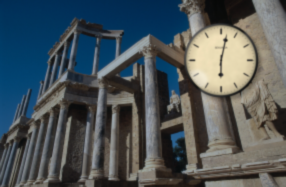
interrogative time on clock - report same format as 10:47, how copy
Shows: 6:02
